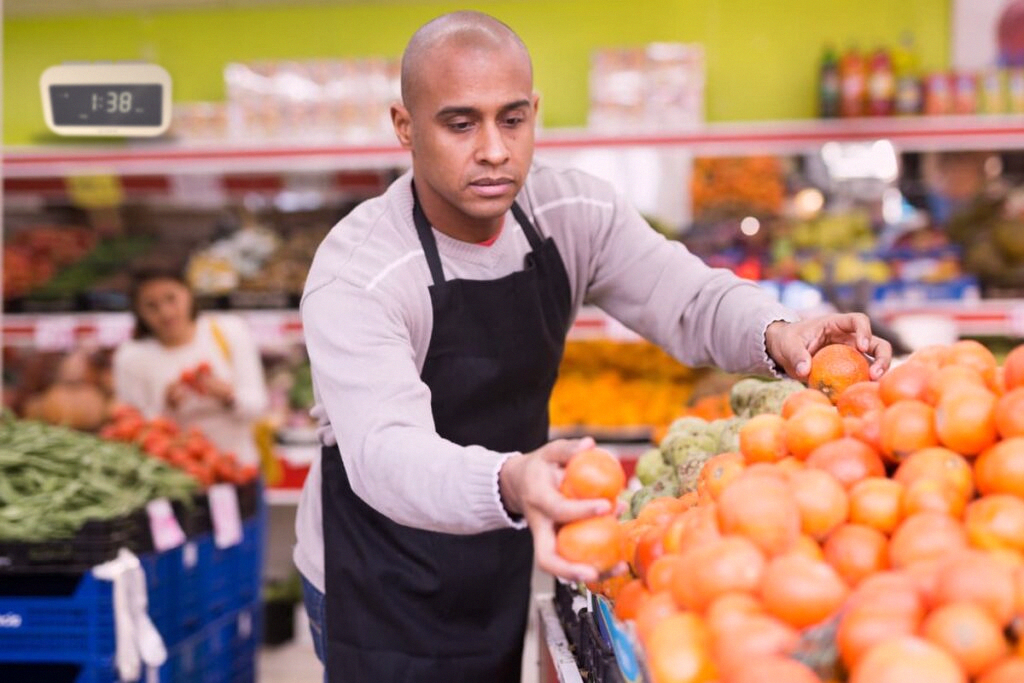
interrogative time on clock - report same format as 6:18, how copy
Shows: 1:38
